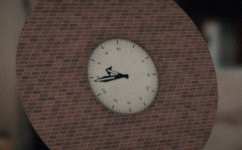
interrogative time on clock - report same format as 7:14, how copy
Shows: 9:44
